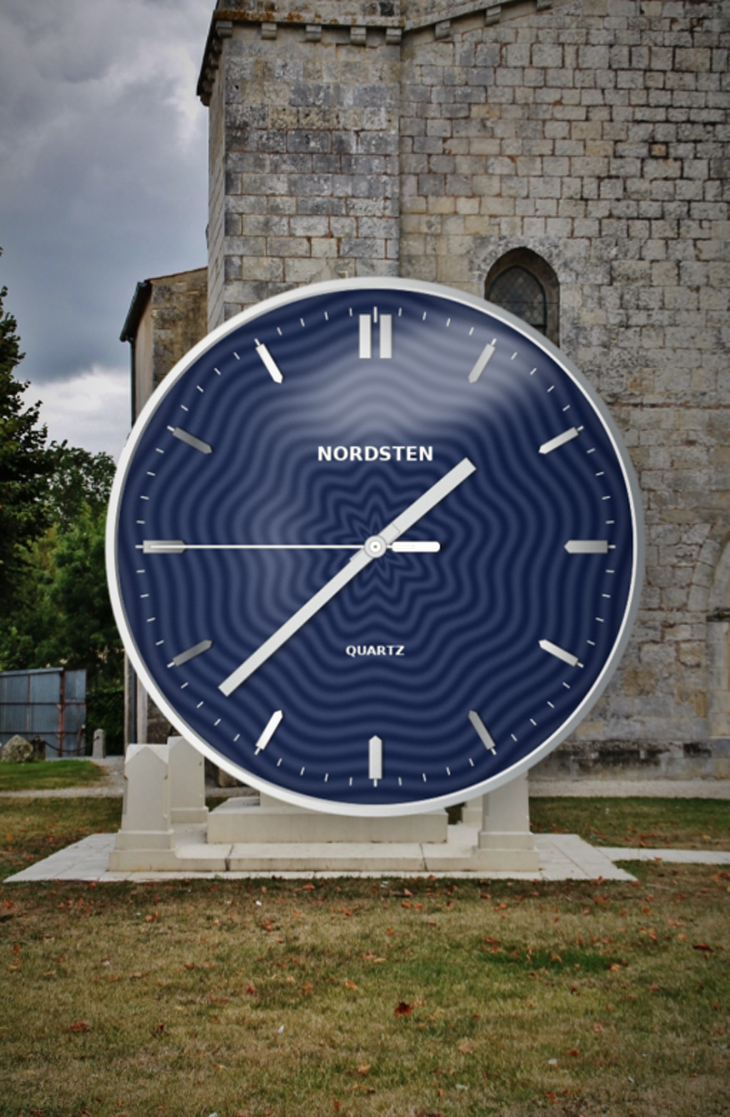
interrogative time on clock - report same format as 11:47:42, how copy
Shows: 1:37:45
